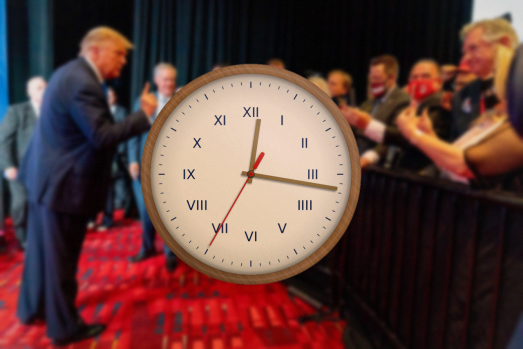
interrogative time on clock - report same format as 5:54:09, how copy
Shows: 12:16:35
